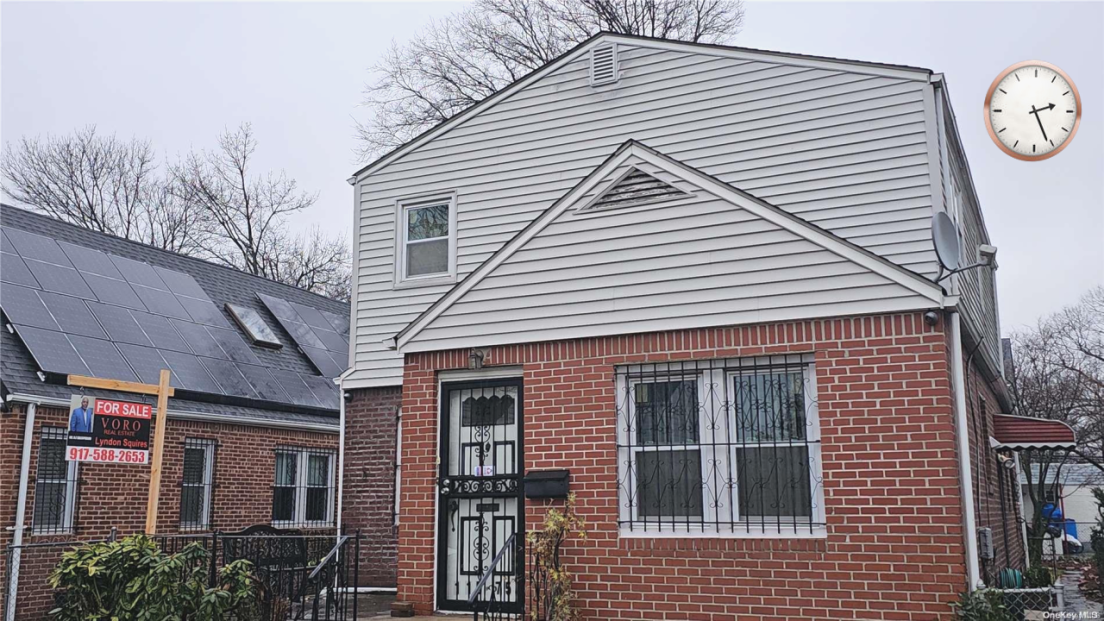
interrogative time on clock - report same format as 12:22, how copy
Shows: 2:26
